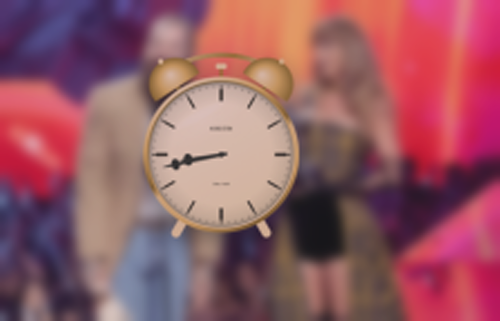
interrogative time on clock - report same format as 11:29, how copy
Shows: 8:43
